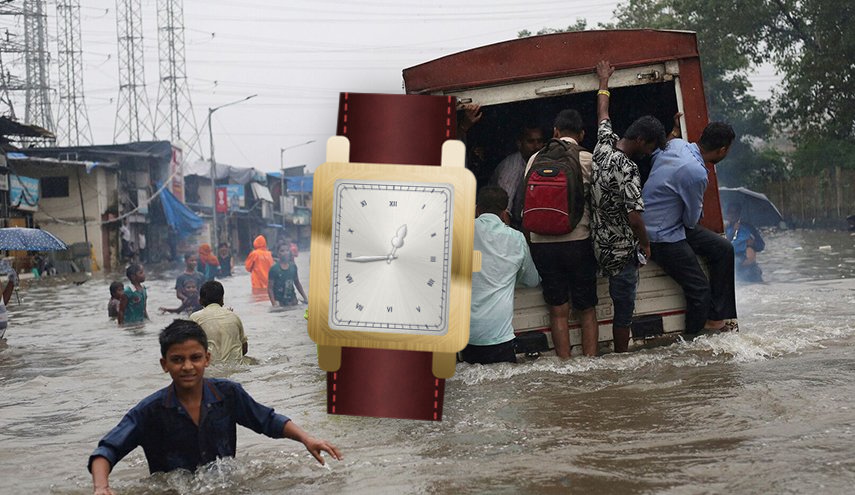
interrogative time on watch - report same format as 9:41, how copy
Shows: 12:44
